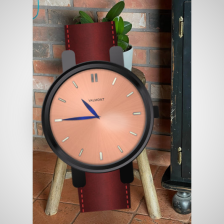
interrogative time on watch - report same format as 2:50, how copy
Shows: 10:45
